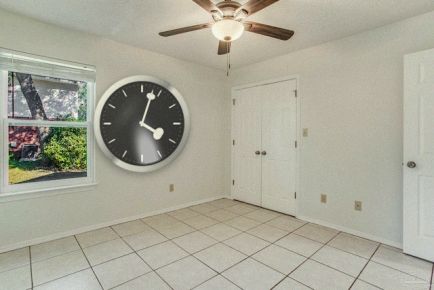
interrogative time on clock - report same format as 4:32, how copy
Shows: 4:03
